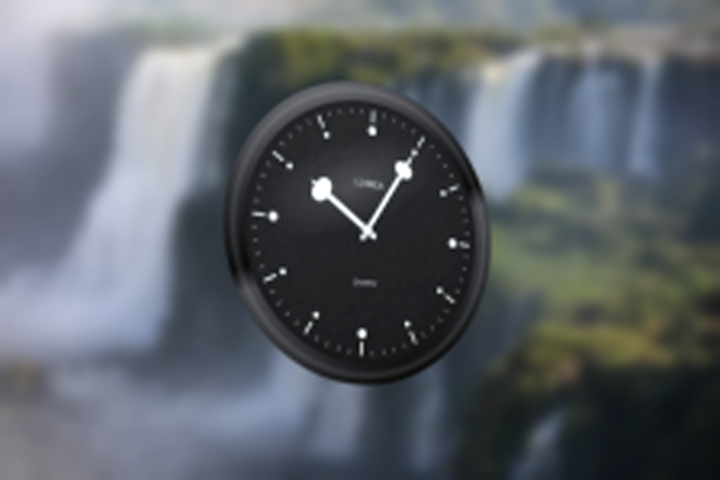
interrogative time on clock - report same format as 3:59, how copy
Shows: 10:05
